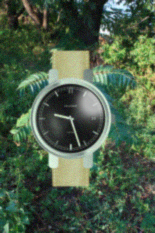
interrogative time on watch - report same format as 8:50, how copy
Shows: 9:27
